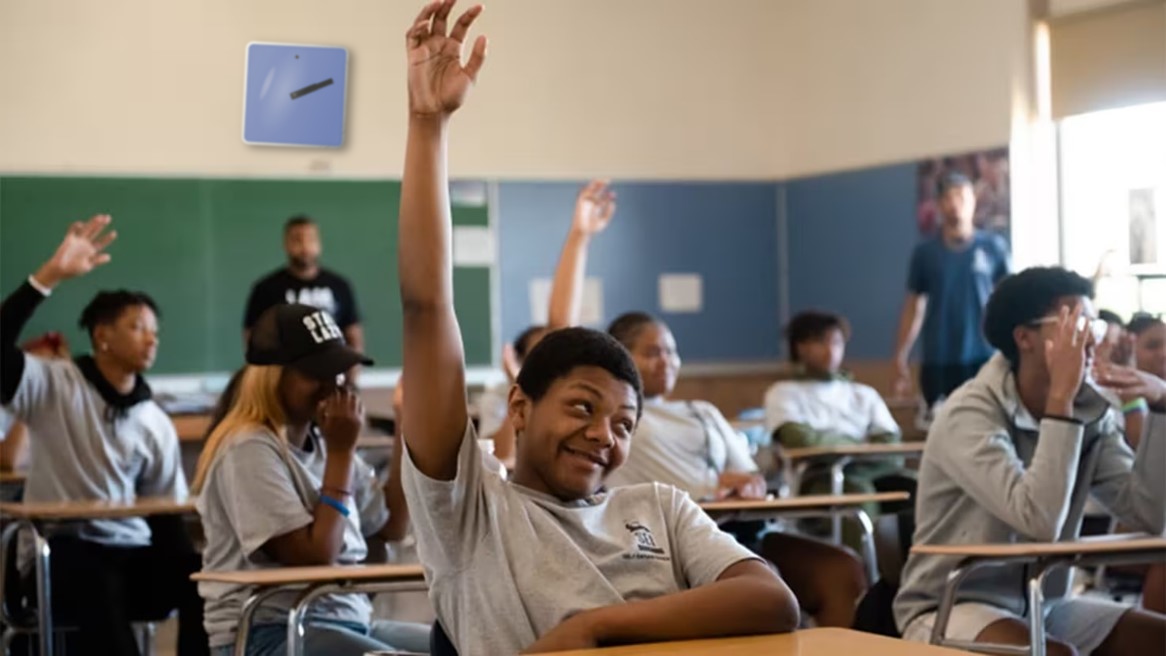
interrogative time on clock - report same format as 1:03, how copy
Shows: 2:11
